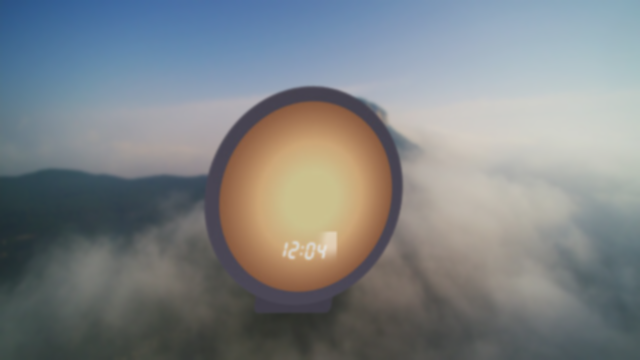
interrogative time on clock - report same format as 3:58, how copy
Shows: 12:04
